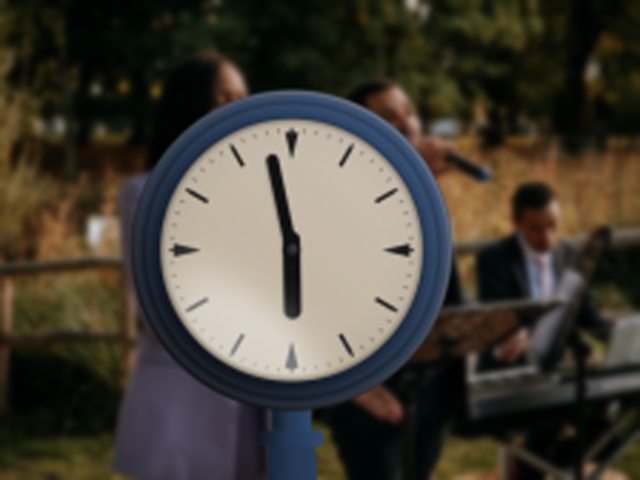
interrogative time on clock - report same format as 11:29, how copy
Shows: 5:58
